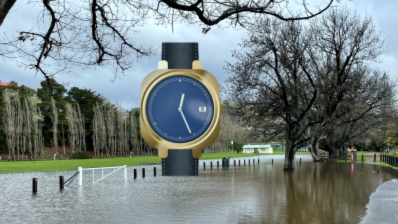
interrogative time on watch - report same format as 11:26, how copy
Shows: 12:26
